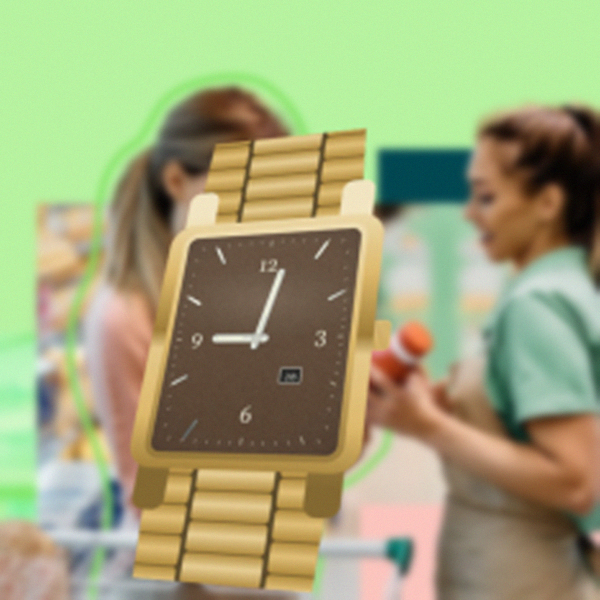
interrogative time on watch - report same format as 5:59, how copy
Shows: 9:02
